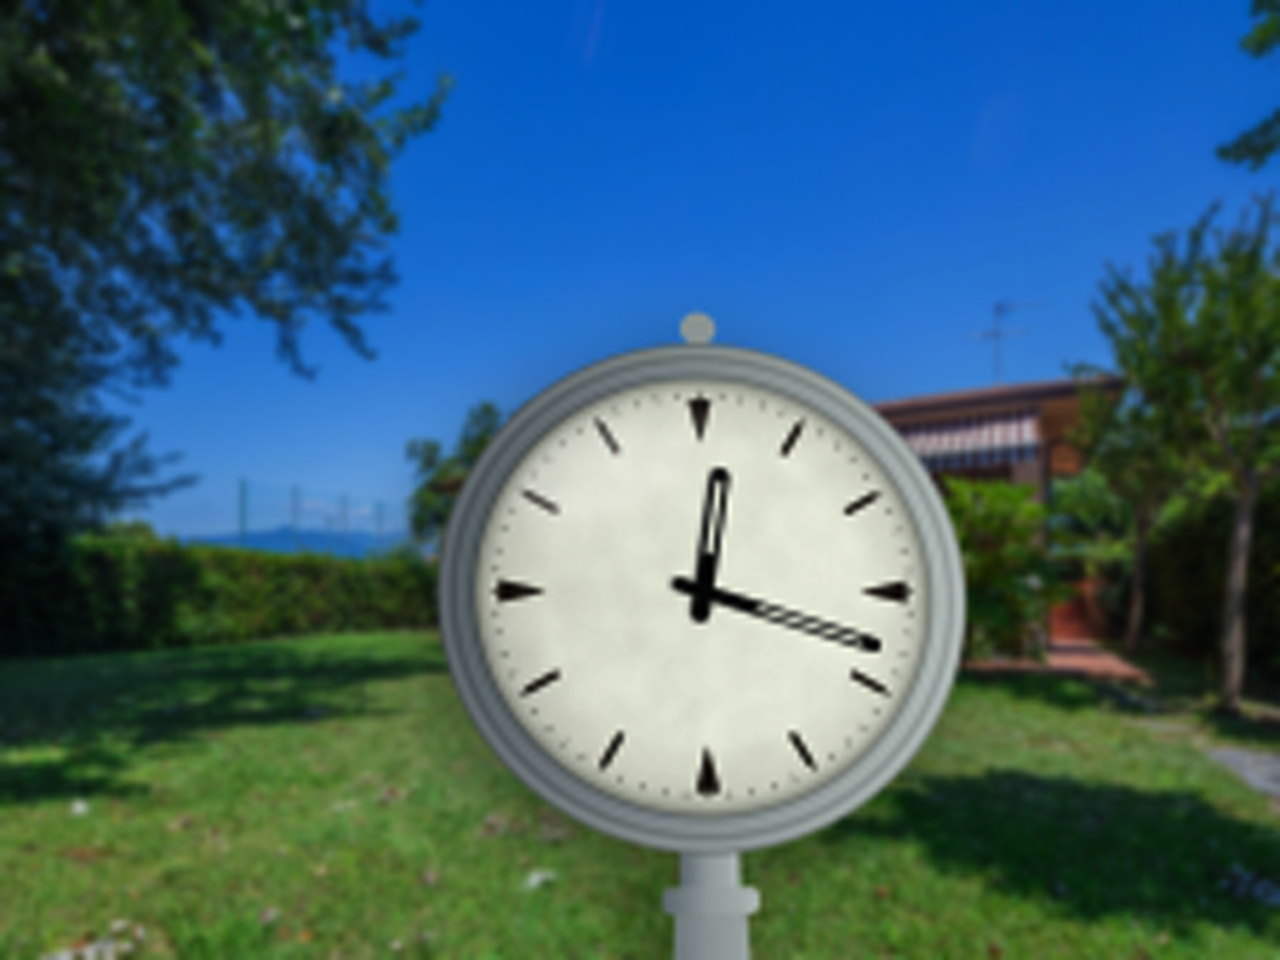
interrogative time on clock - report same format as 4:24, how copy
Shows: 12:18
